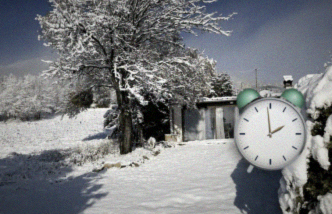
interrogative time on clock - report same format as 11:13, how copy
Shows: 1:59
